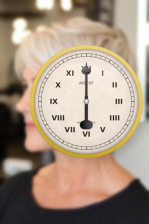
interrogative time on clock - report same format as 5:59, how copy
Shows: 6:00
